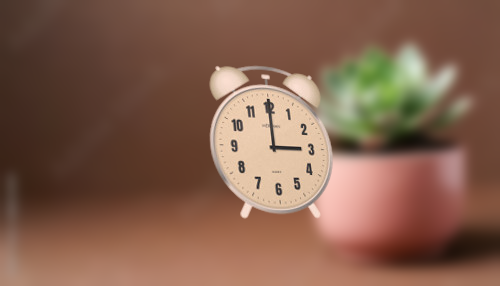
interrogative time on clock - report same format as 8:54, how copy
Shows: 3:00
